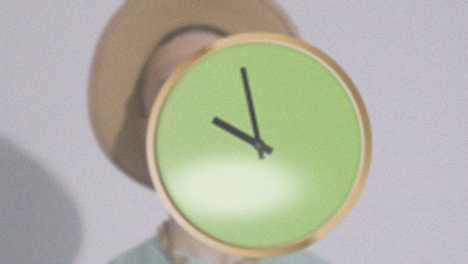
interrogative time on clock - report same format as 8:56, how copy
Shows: 9:58
